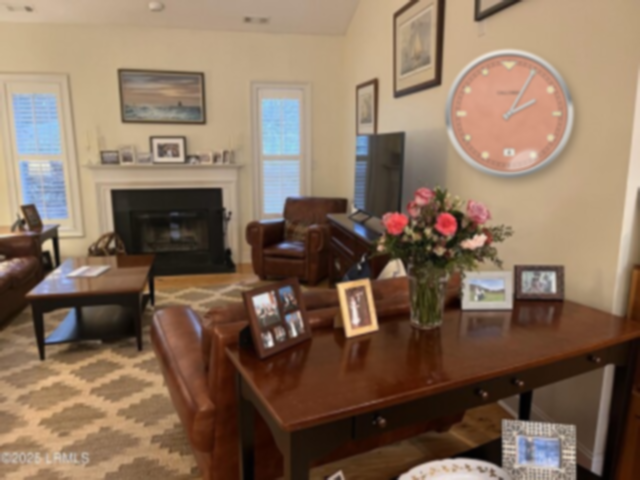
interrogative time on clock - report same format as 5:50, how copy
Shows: 2:05
